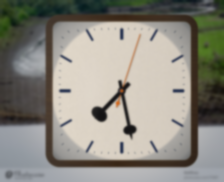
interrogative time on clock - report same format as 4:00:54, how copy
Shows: 7:28:03
